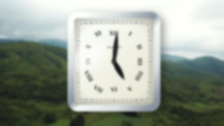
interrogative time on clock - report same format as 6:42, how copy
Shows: 5:01
